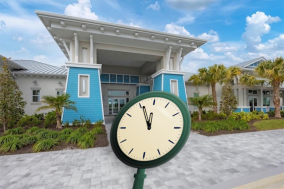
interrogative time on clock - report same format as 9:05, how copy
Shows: 11:56
